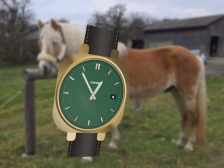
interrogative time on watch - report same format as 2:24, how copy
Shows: 12:54
